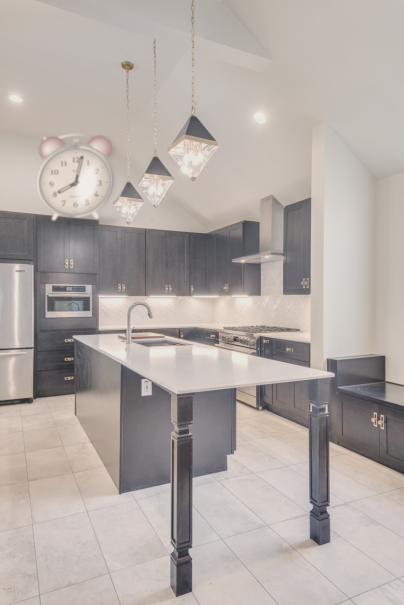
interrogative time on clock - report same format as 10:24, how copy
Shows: 8:02
